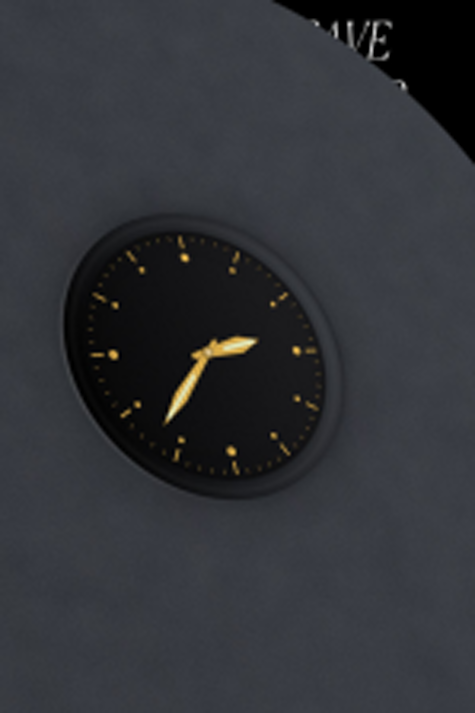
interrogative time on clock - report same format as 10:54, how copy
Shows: 2:37
